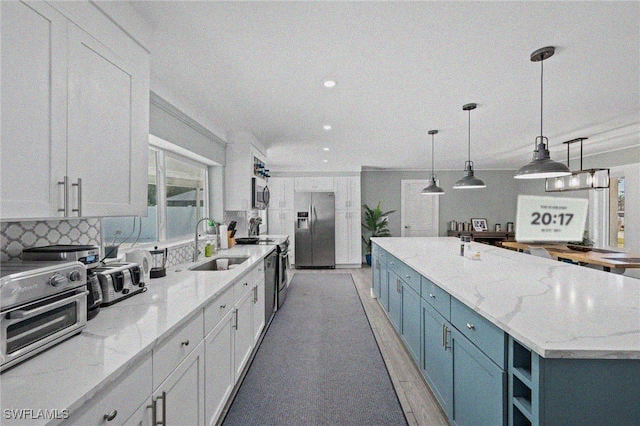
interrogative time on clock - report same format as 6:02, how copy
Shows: 20:17
